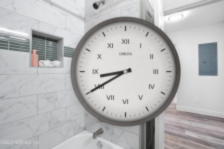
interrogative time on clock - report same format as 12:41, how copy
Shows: 8:40
